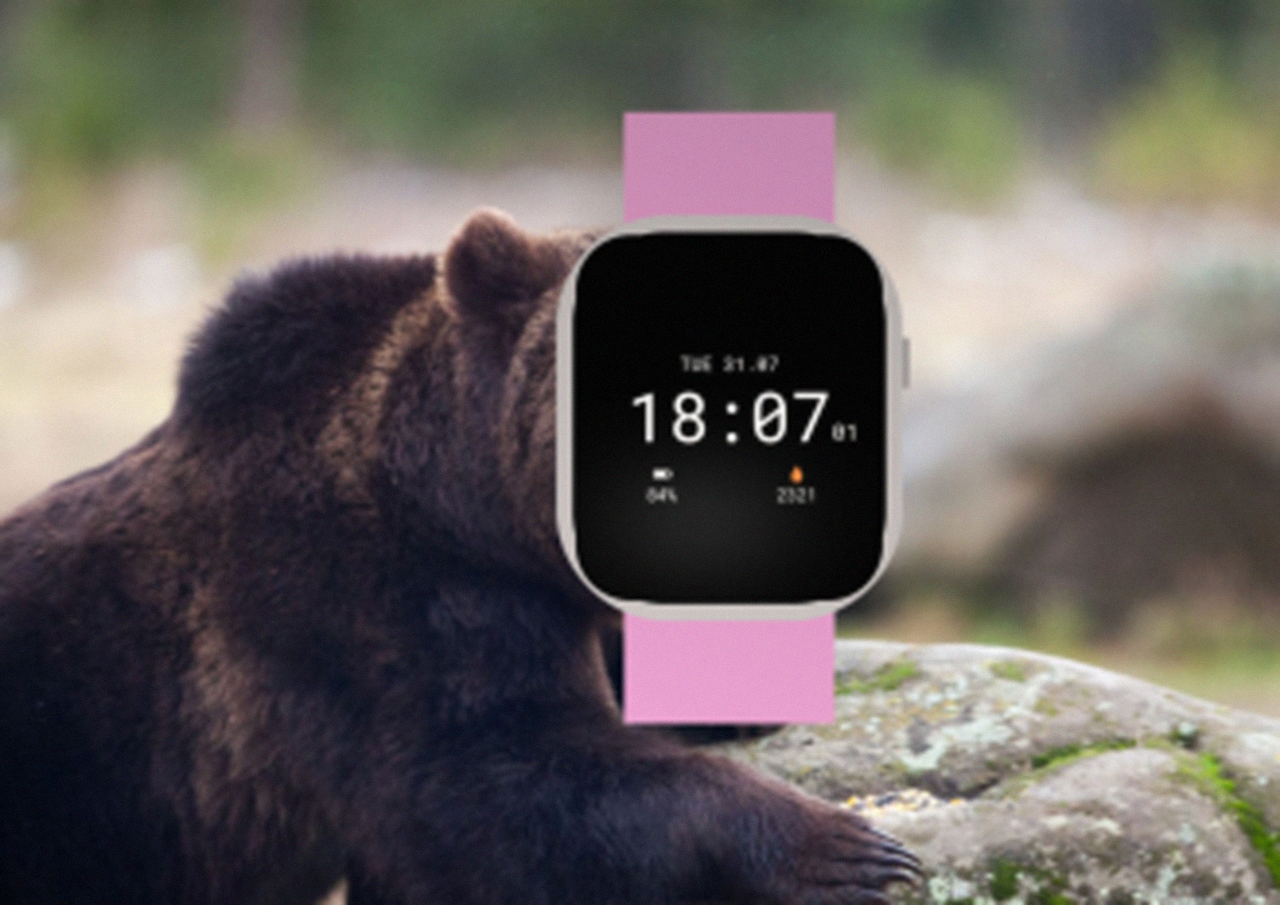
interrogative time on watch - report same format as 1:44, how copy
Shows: 18:07
